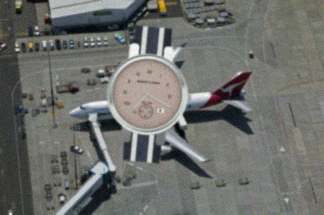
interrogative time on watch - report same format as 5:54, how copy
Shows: 7:19
